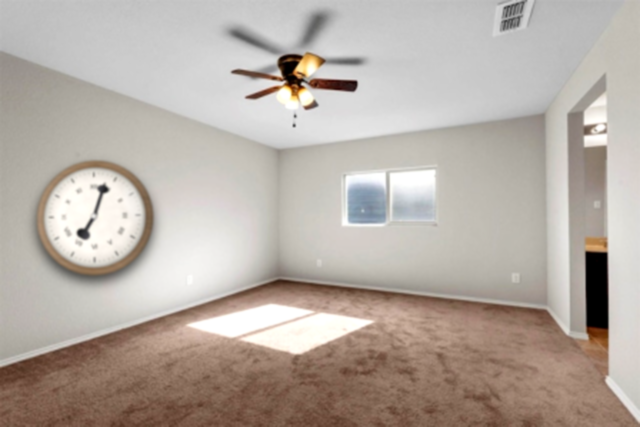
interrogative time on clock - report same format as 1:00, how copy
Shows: 7:03
